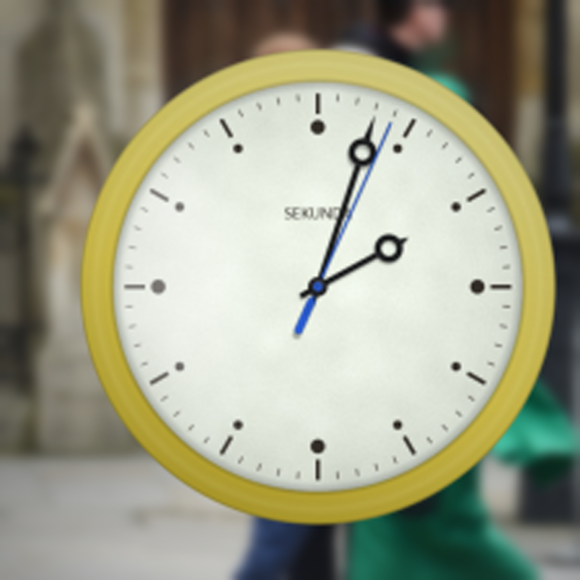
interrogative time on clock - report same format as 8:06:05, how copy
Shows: 2:03:04
